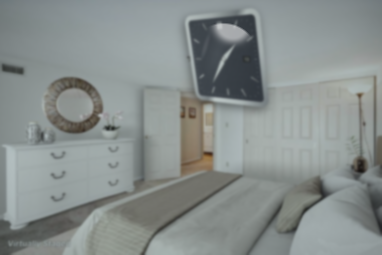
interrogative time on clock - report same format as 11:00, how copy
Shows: 1:36
